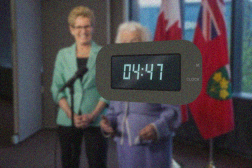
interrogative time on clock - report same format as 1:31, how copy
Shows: 4:47
